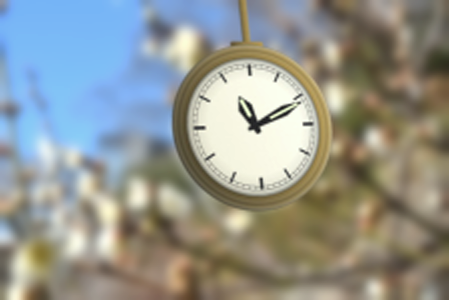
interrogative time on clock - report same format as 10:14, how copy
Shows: 11:11
